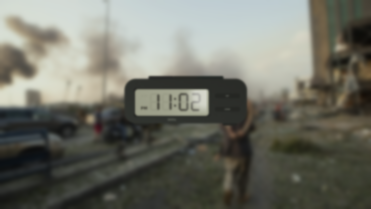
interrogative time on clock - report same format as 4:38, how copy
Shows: 11:02
